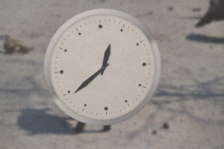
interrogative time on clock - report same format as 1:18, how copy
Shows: 12:39
